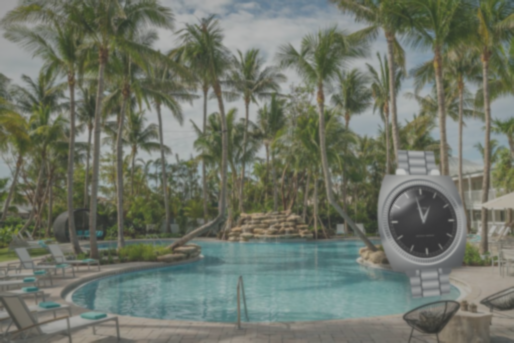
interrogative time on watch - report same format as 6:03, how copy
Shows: 12:58
